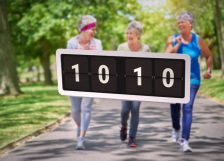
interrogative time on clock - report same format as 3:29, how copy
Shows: 10:10
